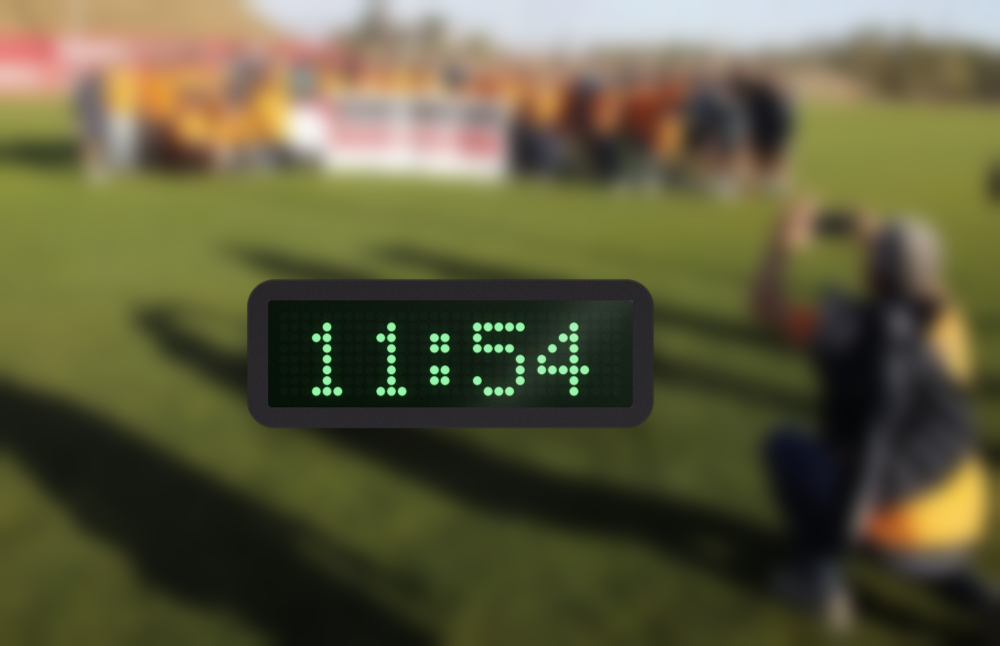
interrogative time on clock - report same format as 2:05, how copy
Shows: 11:54
